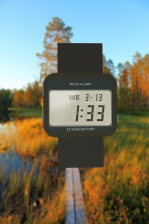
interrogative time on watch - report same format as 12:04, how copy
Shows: 1:33
